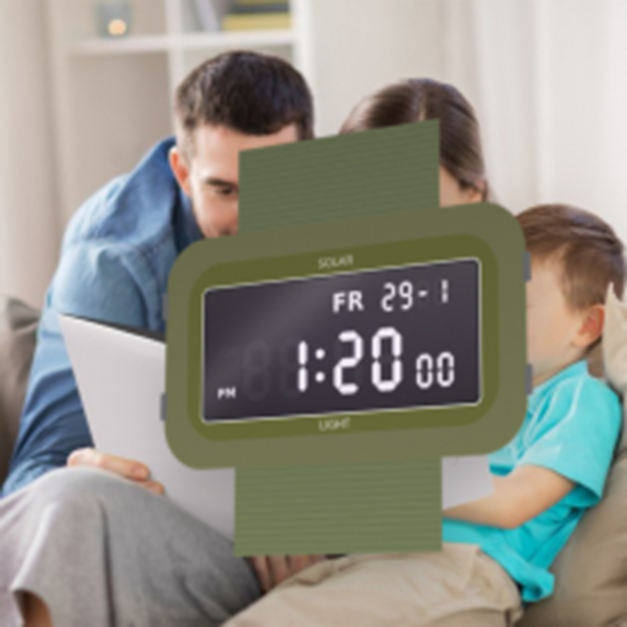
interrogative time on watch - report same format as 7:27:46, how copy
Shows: 1:20:00
